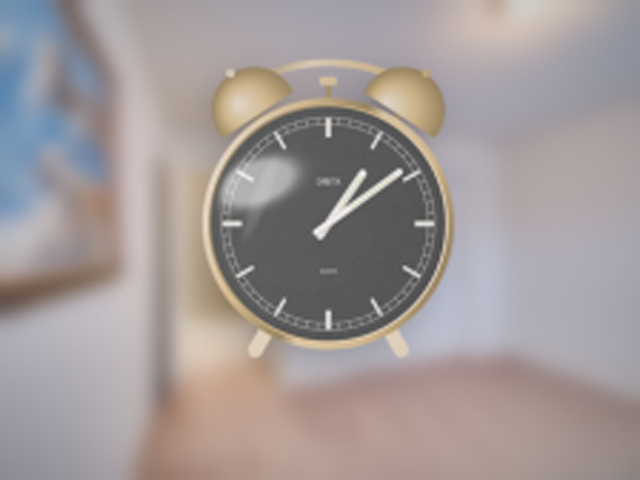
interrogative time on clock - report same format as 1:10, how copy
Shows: 1:09
